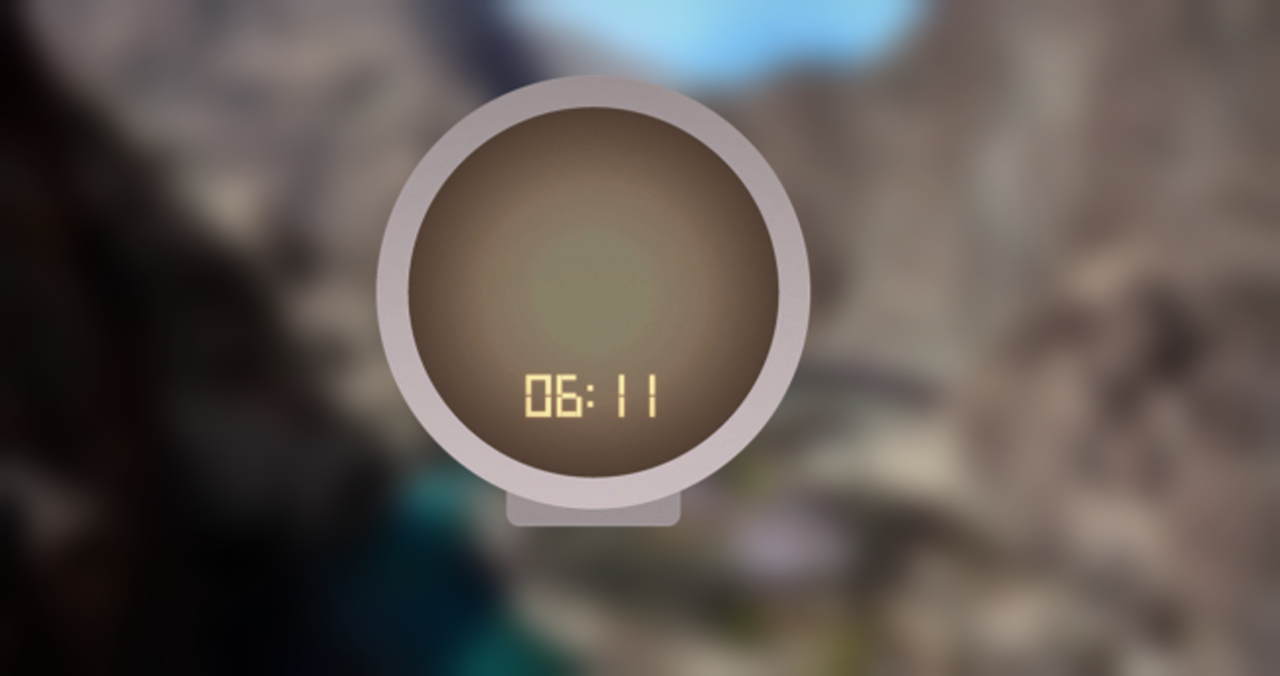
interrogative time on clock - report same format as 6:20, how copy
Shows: 6:11
